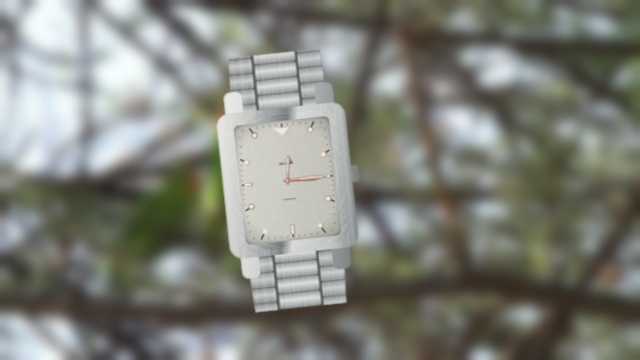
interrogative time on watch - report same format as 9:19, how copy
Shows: 12:15
